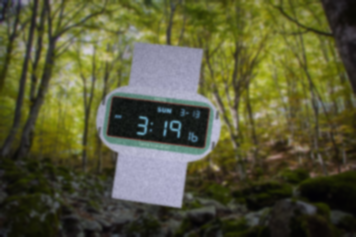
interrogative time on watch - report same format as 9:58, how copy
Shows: 3:19
